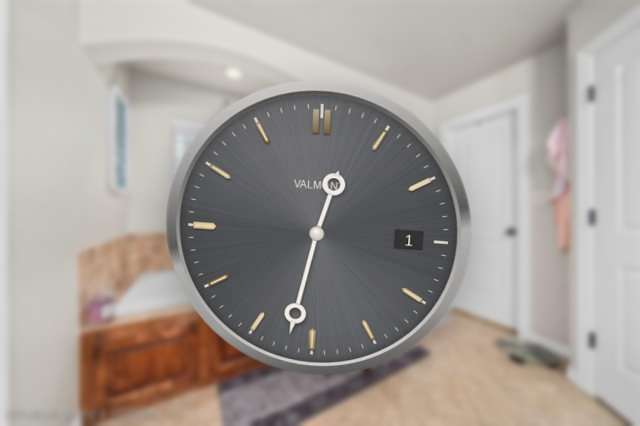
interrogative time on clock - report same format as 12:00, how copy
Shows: 12:32
